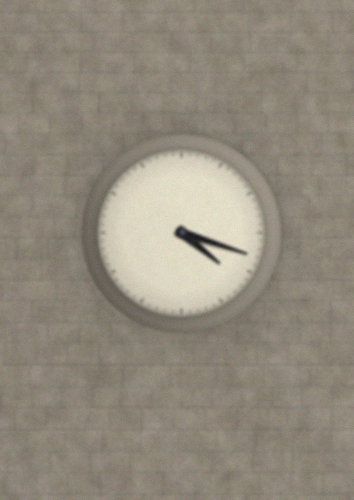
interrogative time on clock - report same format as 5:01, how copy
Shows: 4:18
